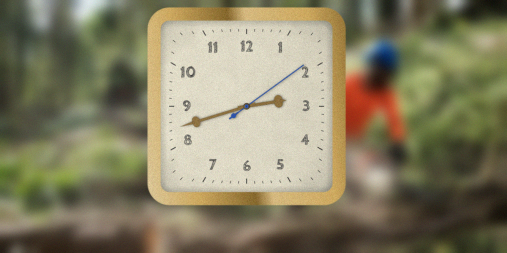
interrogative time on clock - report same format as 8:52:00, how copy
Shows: 2:42:09
